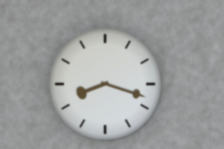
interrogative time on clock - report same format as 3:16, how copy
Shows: 8:18
